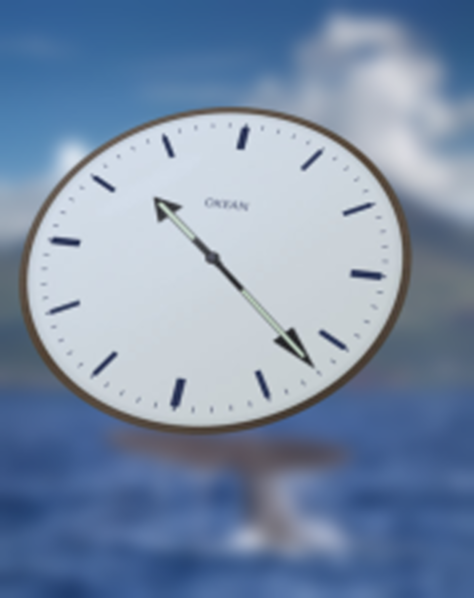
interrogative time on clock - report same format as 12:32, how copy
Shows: 10:22
